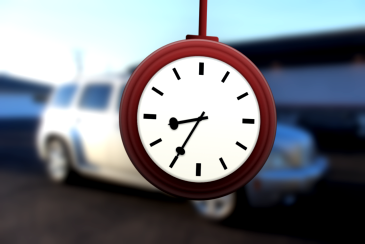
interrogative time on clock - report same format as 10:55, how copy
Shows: 8:35
